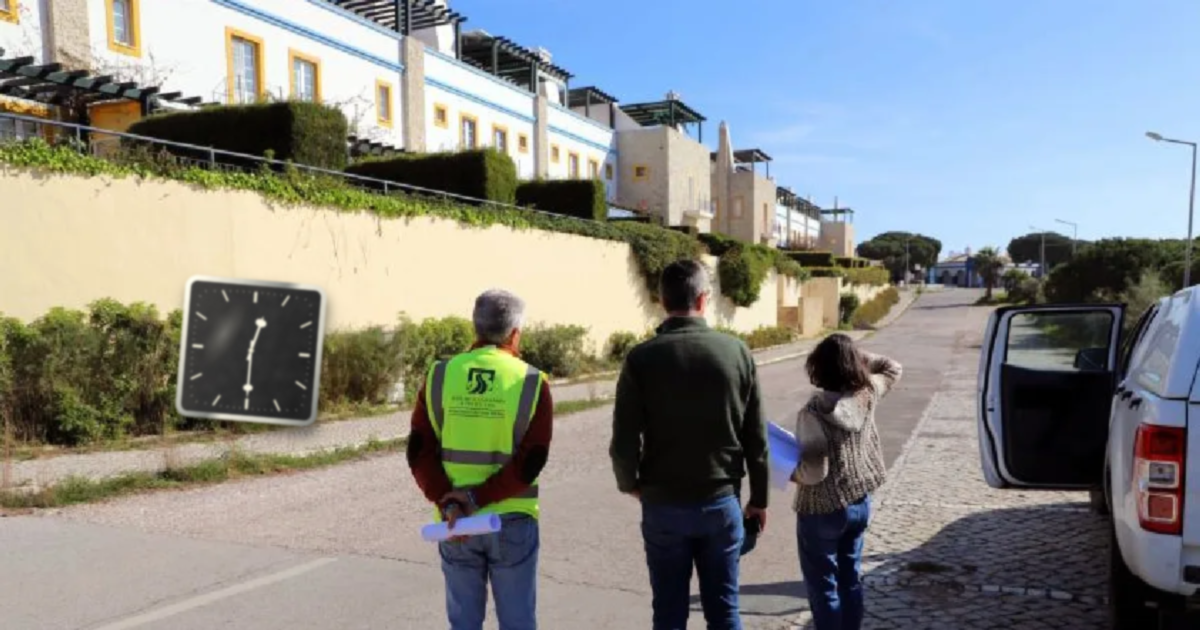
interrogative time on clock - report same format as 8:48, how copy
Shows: 12:30
